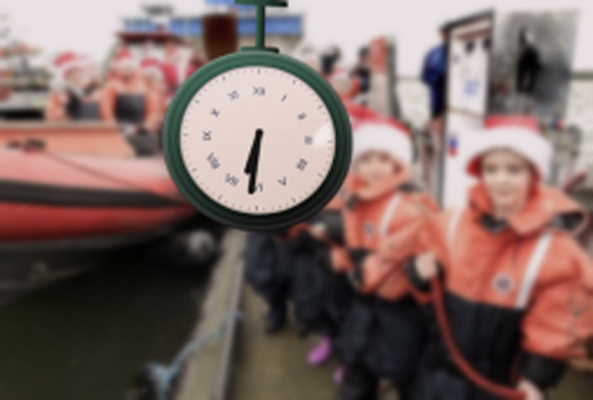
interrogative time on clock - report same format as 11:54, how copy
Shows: 6:31
